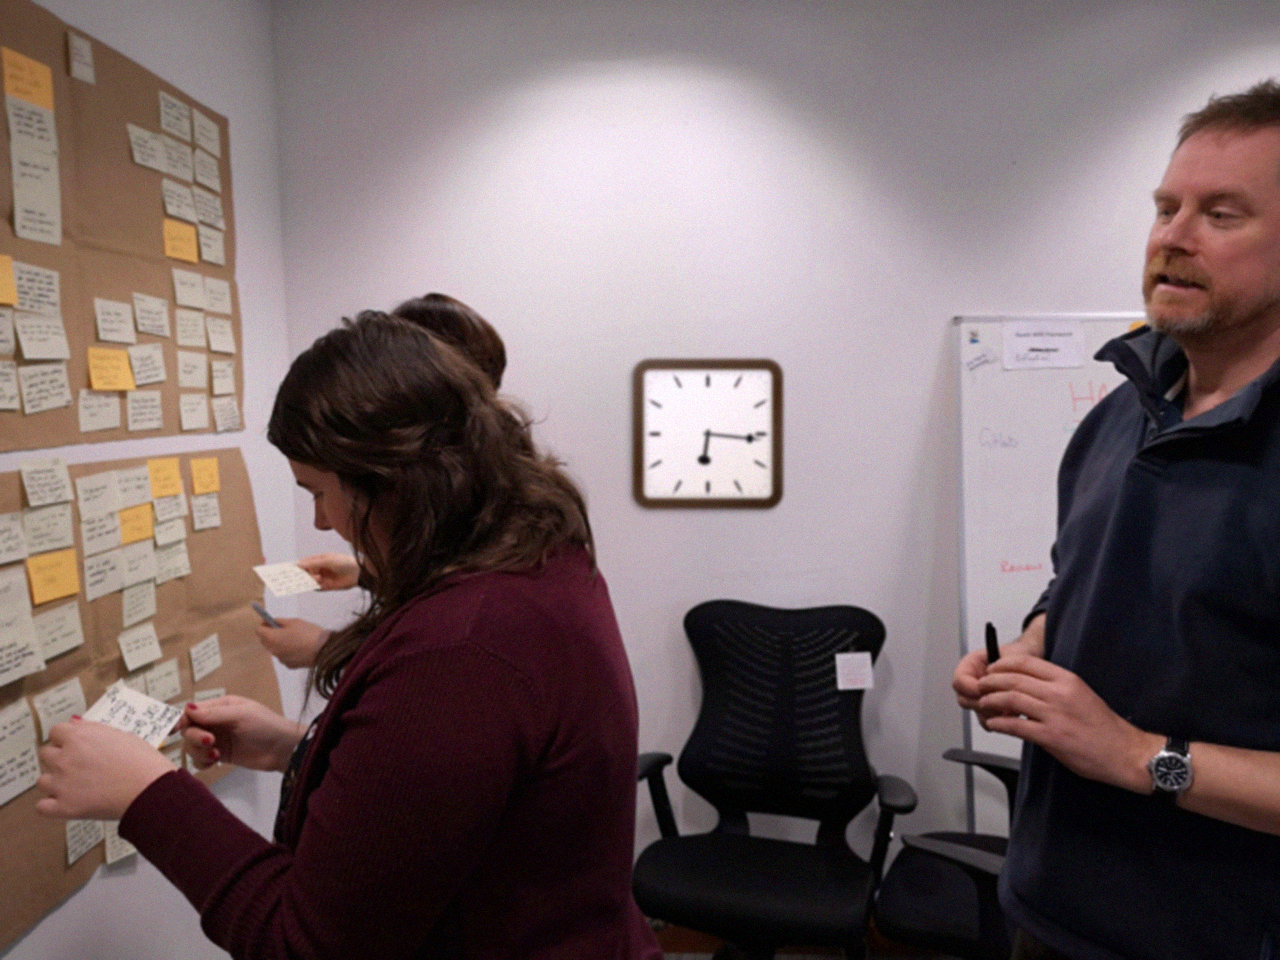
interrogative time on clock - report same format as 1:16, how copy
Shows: 6:16
